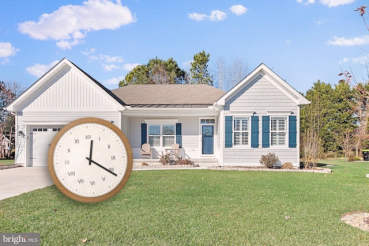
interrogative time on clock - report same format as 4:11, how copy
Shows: 12:21
